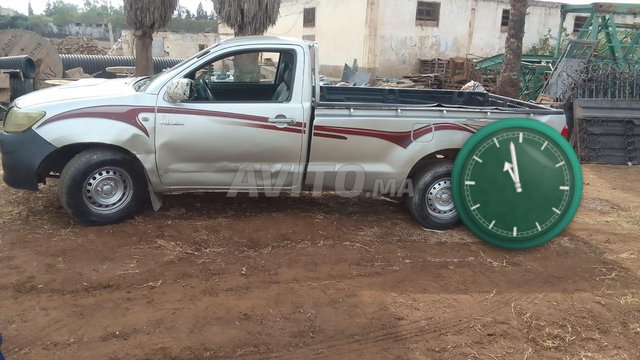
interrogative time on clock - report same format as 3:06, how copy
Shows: 10:58
